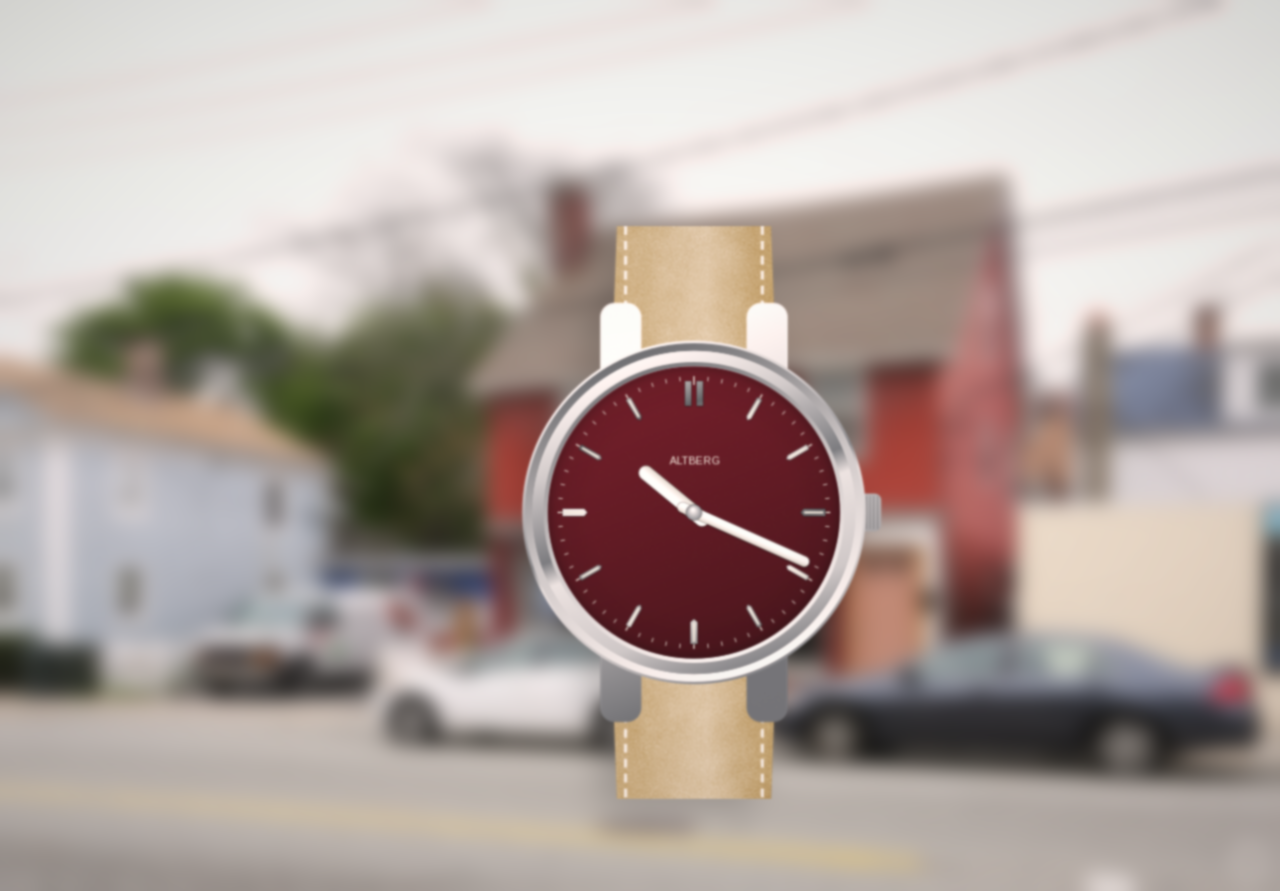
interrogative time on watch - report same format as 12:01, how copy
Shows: 10:19
